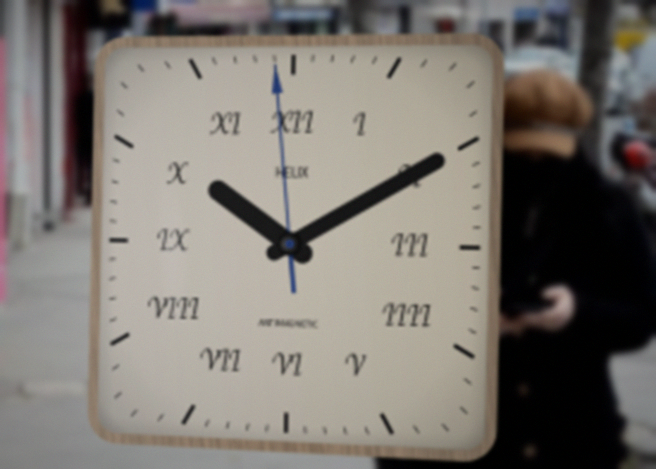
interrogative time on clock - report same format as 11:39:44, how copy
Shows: 10:09:59
